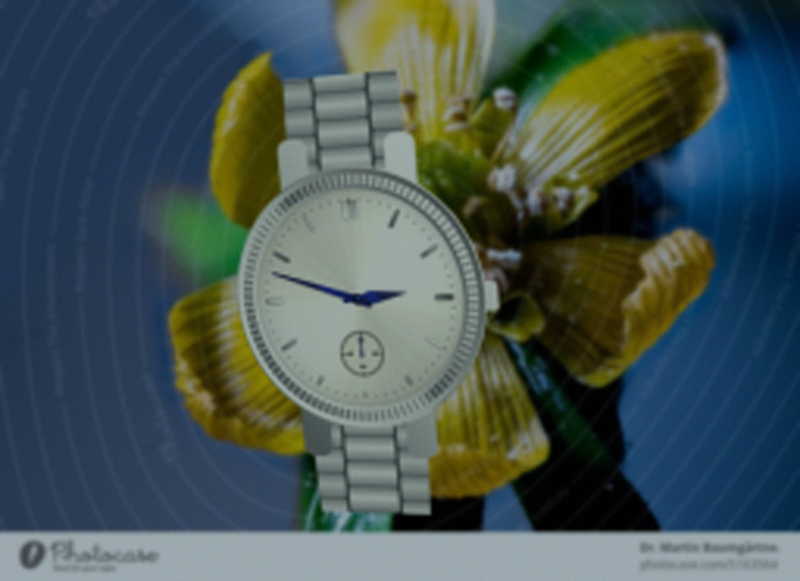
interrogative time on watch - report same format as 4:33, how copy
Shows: 2:48
